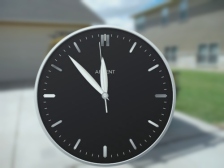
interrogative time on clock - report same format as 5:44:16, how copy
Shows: 11:52:59
